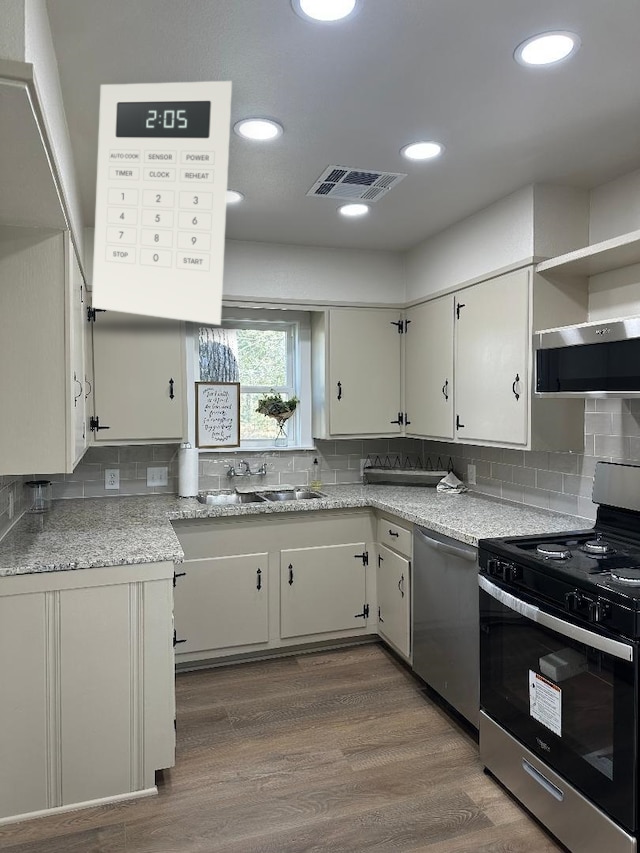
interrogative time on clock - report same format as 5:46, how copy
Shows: 2:05
